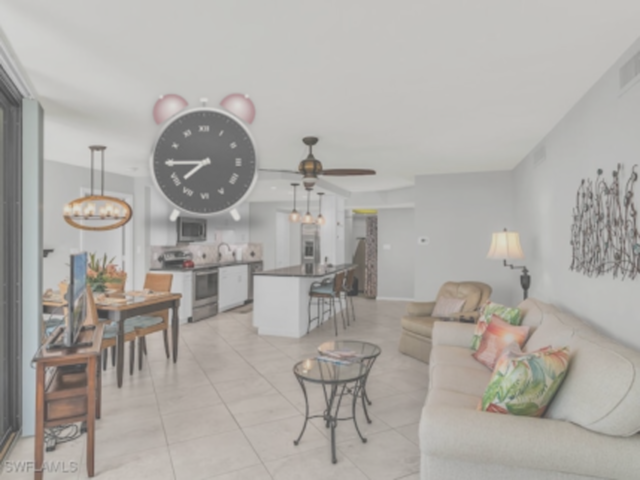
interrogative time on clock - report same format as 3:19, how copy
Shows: 7:45
